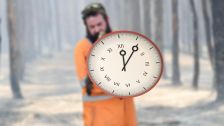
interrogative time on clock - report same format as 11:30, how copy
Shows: 12:06
